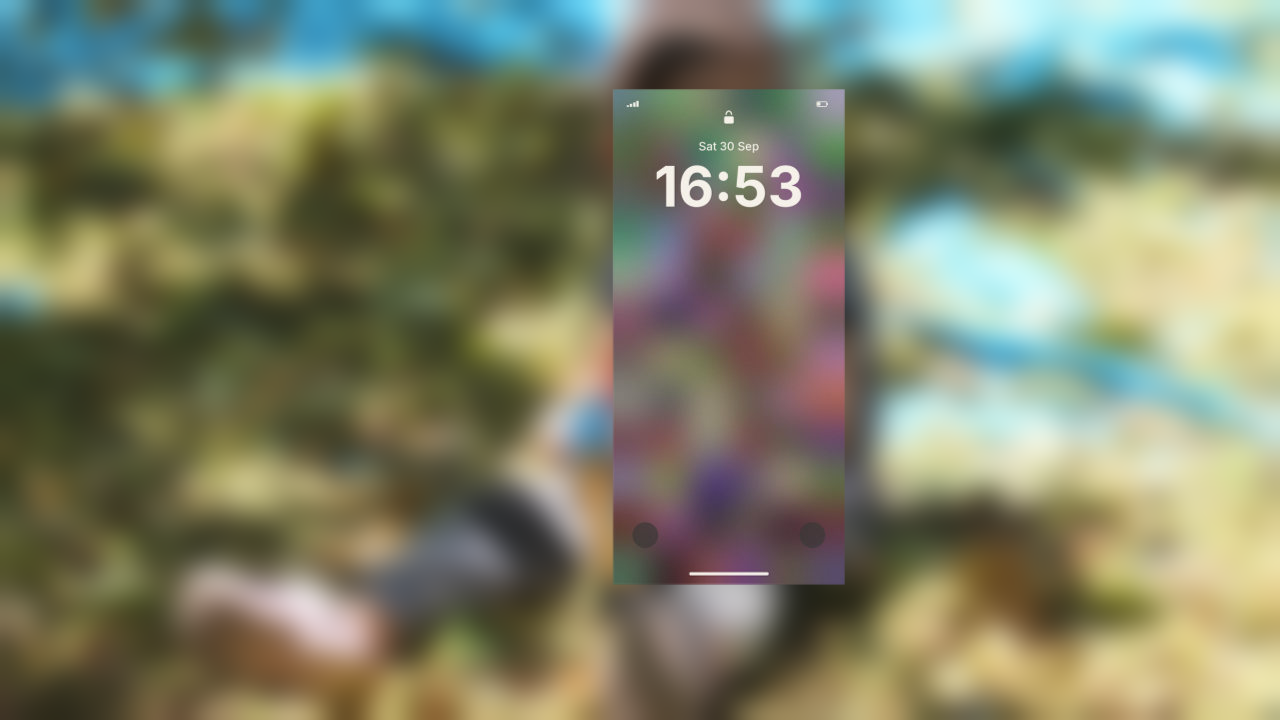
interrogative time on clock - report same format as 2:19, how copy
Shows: 16:53
